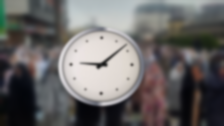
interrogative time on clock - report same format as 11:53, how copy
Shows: 9:08
